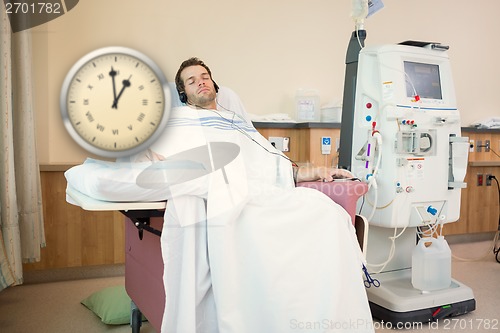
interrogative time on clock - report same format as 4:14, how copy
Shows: 12:59
